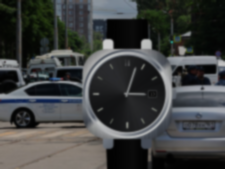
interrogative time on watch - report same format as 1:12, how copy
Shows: 3:03
